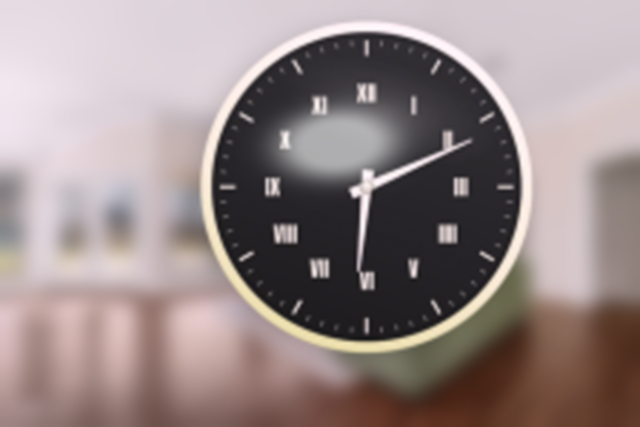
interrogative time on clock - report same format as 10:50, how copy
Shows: 6:11
